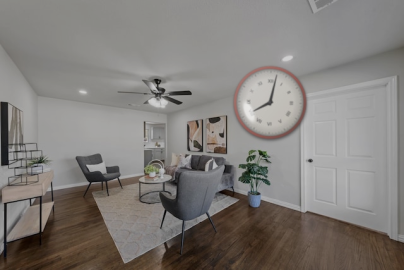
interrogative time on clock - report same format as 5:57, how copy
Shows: 8:02
